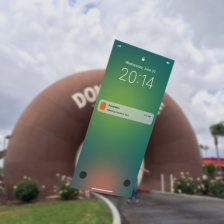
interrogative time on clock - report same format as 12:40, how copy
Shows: 20:14
